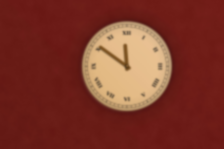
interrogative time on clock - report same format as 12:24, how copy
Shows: 11:51
